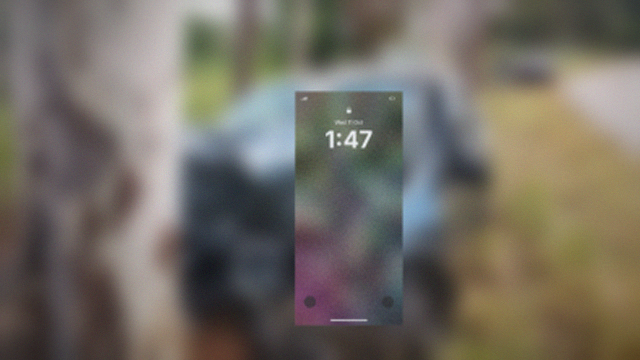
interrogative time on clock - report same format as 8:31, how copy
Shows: 1:47
